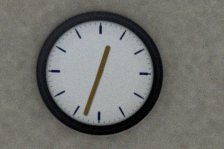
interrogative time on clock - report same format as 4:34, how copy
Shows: 12:33
